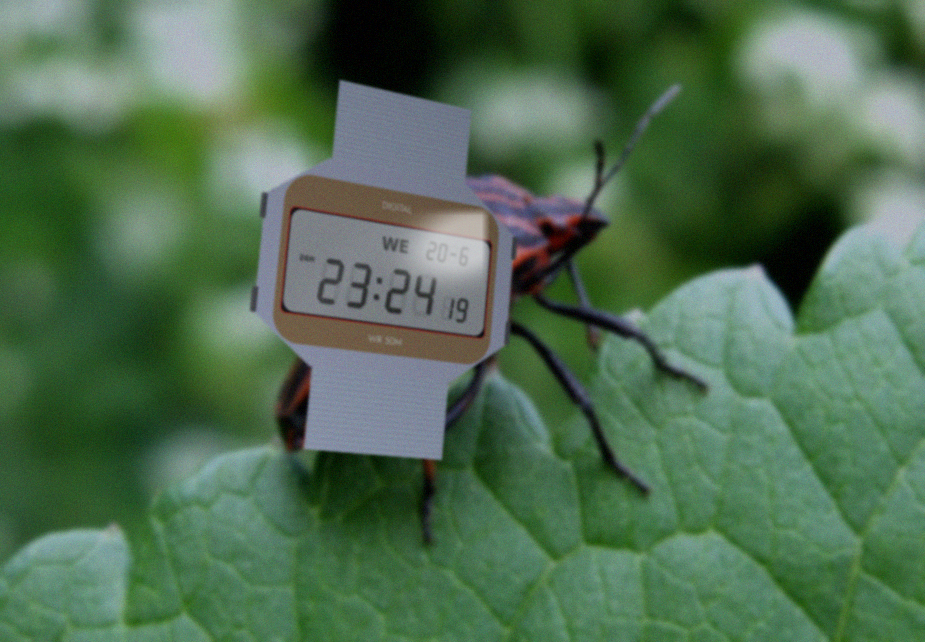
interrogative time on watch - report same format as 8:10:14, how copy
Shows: 23:24:19
